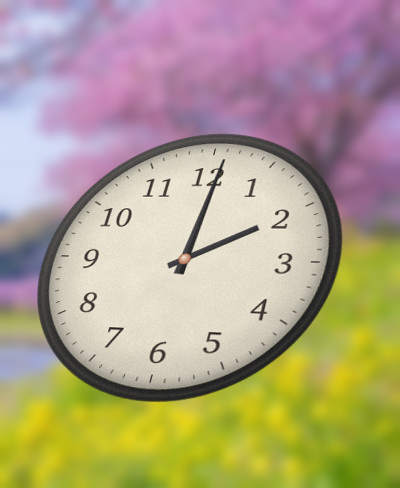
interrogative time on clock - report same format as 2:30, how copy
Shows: 2:01
